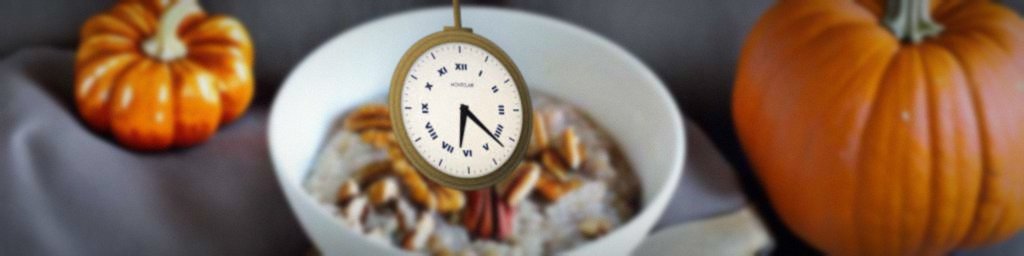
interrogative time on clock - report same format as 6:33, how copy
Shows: 6:22
